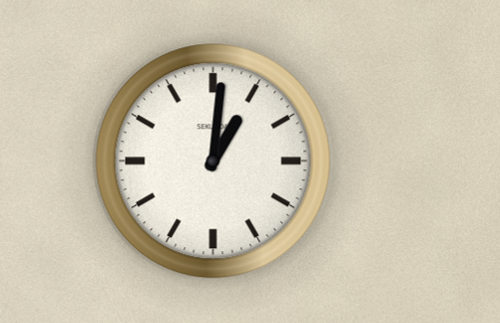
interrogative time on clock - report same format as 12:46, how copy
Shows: 1:01
